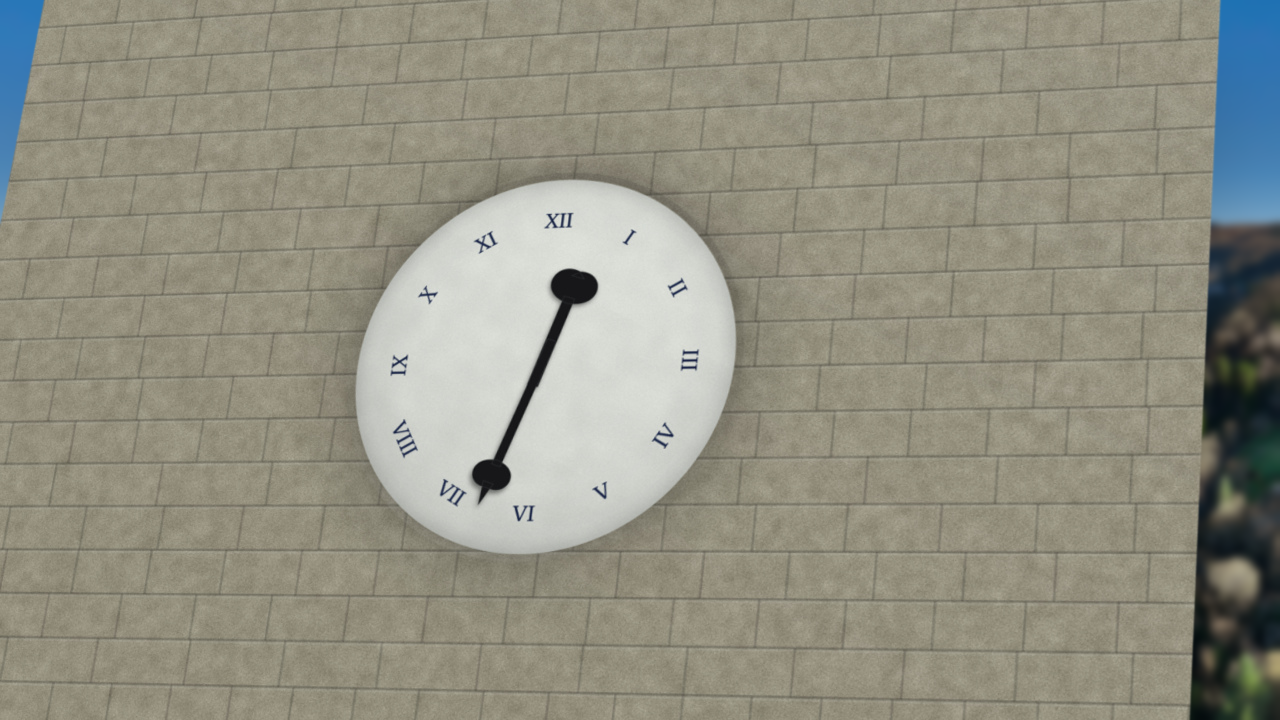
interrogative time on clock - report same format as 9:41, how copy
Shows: 12:33
